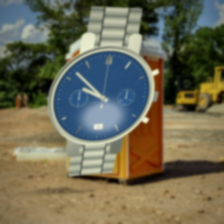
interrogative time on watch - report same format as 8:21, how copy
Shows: 9:52
